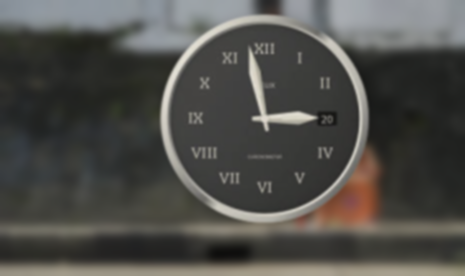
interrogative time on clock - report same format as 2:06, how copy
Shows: 2:58
